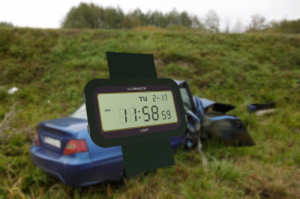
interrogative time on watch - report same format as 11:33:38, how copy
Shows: 11:58:59
